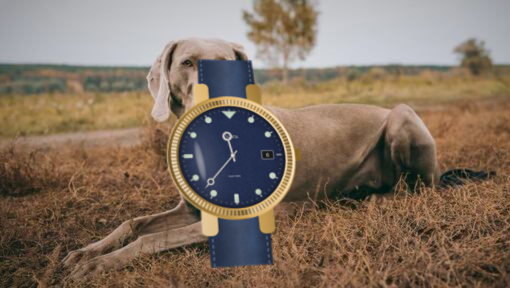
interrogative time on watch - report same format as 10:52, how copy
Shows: 11:37
